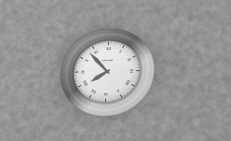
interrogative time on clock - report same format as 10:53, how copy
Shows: 7:53
